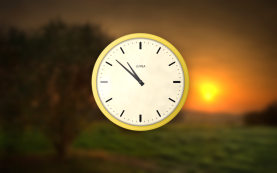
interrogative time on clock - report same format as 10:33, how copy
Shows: 10:52
